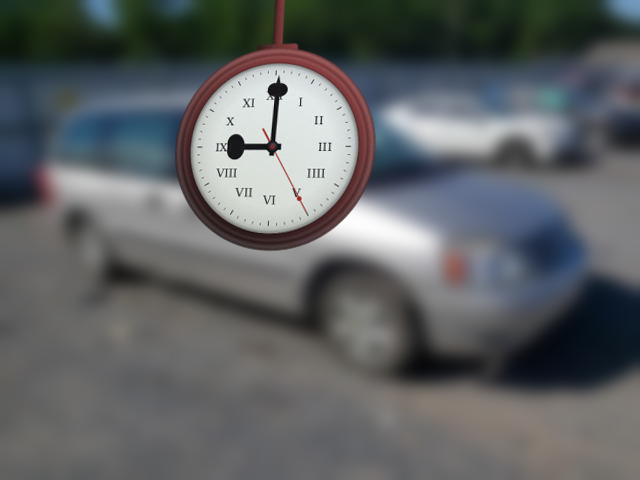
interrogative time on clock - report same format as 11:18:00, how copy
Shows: 9:00:25
